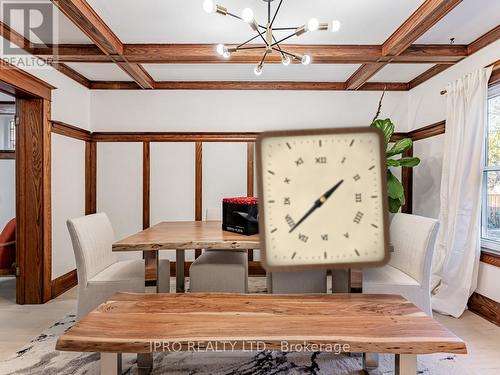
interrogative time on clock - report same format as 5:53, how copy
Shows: 1:38
